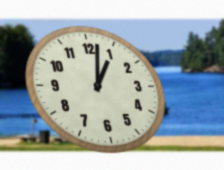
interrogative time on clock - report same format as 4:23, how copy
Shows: 1:02
